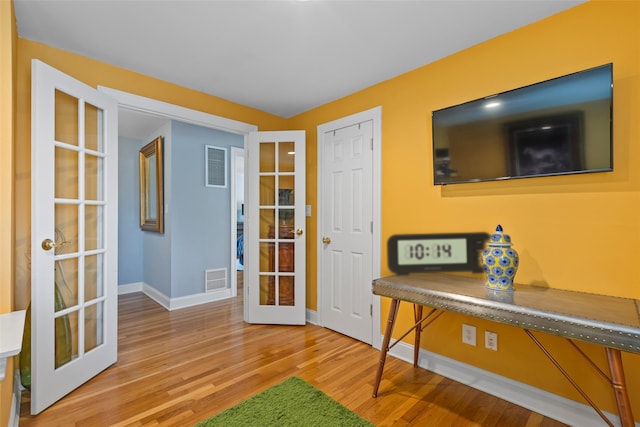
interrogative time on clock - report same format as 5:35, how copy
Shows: 10:14
